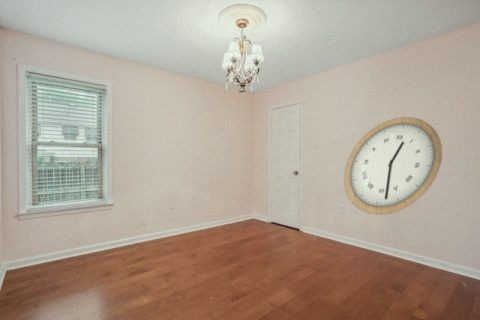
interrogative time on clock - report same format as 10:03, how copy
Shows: 12:28
